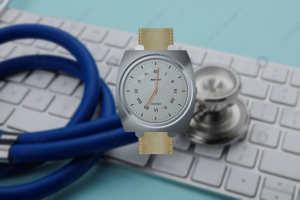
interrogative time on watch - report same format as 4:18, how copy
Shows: 7:01
